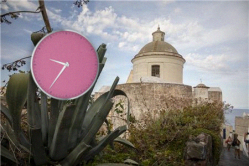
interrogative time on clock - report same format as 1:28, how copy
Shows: 9:36
